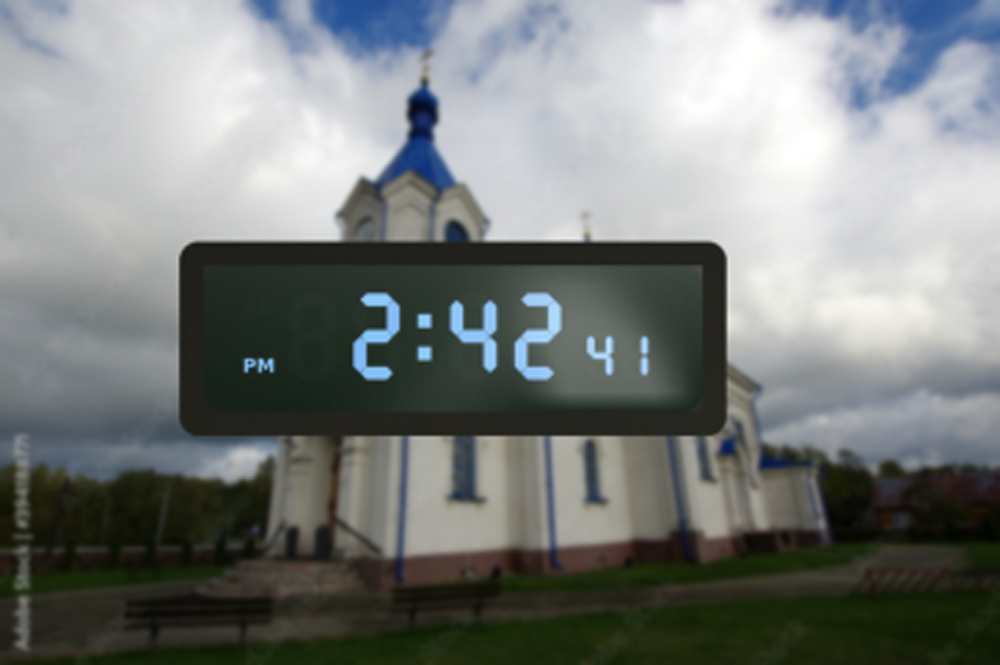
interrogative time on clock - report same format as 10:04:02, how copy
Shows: 2:42:41
